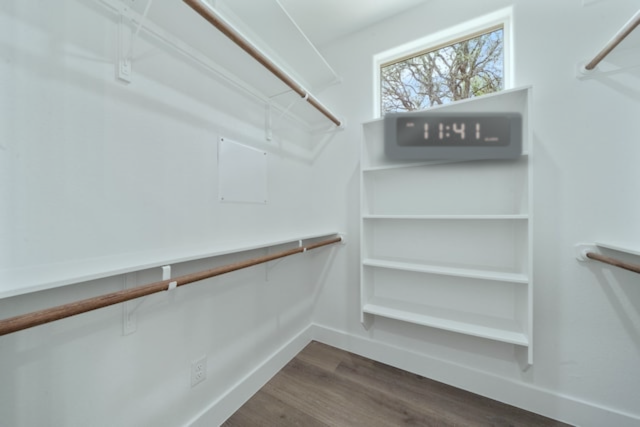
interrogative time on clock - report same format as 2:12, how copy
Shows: 11:41
